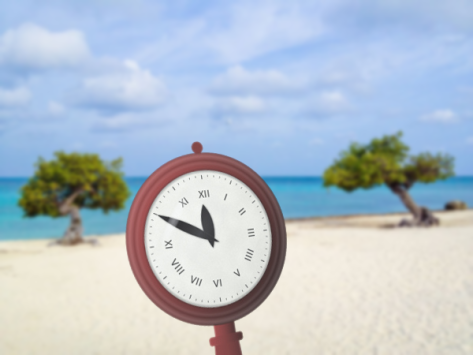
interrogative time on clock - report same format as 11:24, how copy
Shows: 11:50
